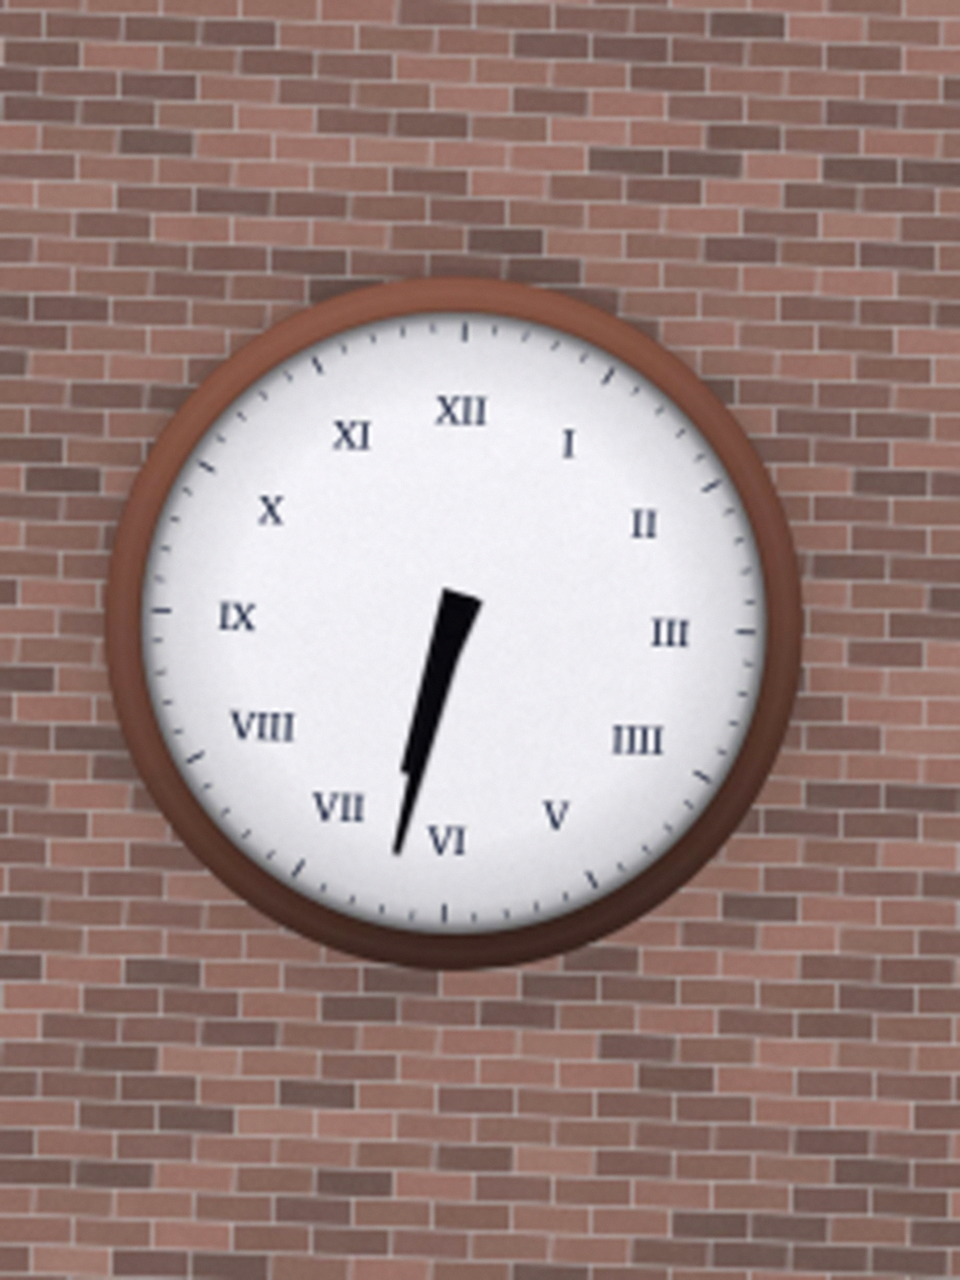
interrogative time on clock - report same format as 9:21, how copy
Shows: 6:32
